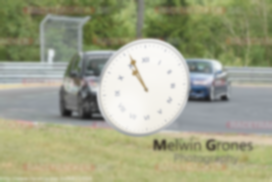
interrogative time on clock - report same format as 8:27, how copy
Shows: 10:56
